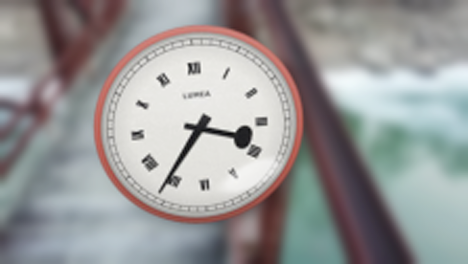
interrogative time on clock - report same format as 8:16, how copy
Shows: 3:36
